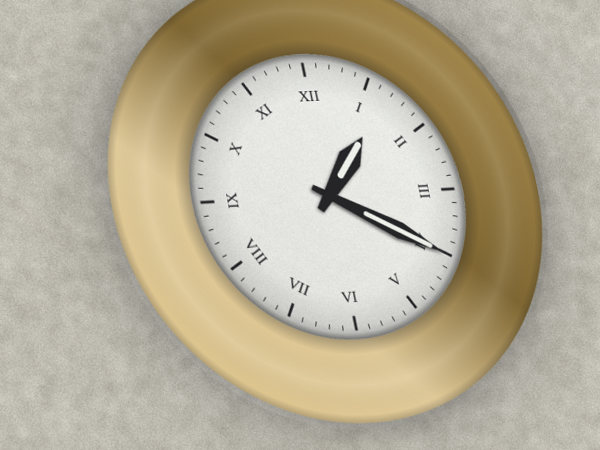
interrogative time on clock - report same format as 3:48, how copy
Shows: 1:20
